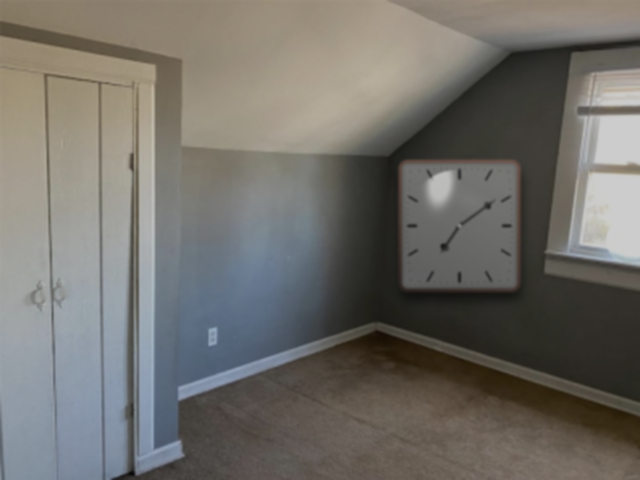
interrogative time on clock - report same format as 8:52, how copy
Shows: 7:09
